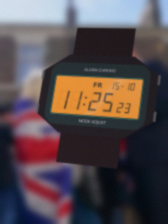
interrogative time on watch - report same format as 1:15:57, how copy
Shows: 11:25:23
